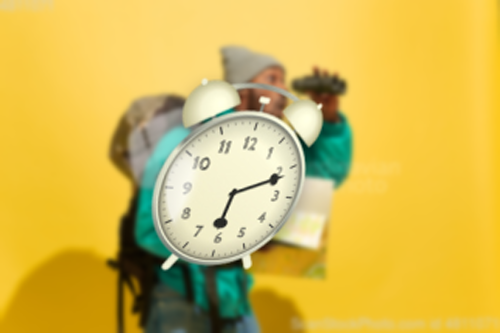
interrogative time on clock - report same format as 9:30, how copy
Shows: 6:11
